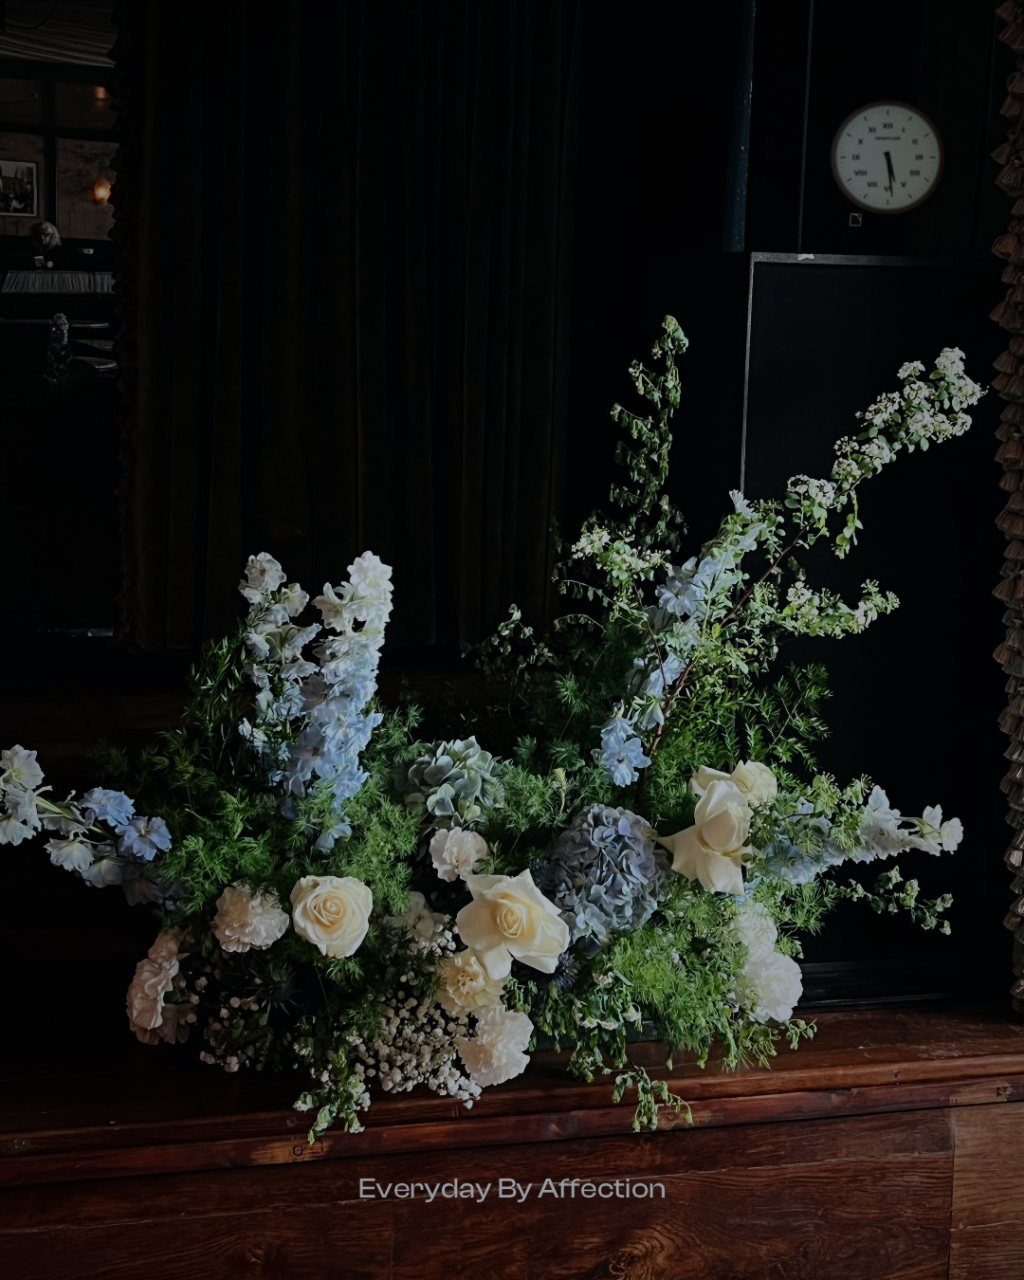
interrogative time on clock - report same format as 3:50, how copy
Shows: 5:29
